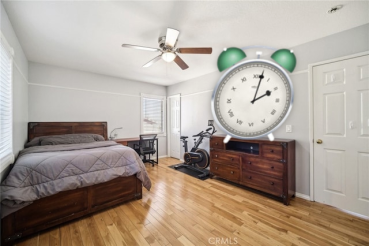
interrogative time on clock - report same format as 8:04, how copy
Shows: 2:02
